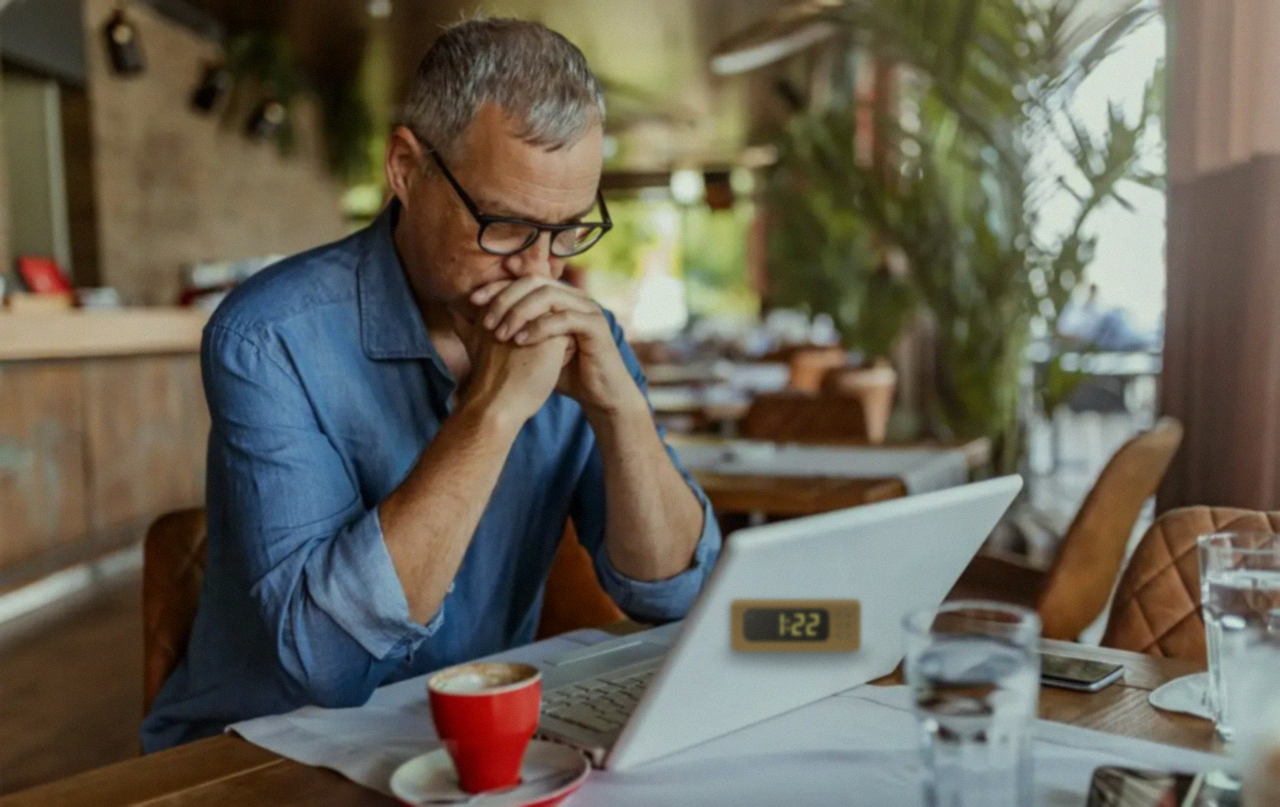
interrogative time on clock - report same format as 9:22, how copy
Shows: 1:22
